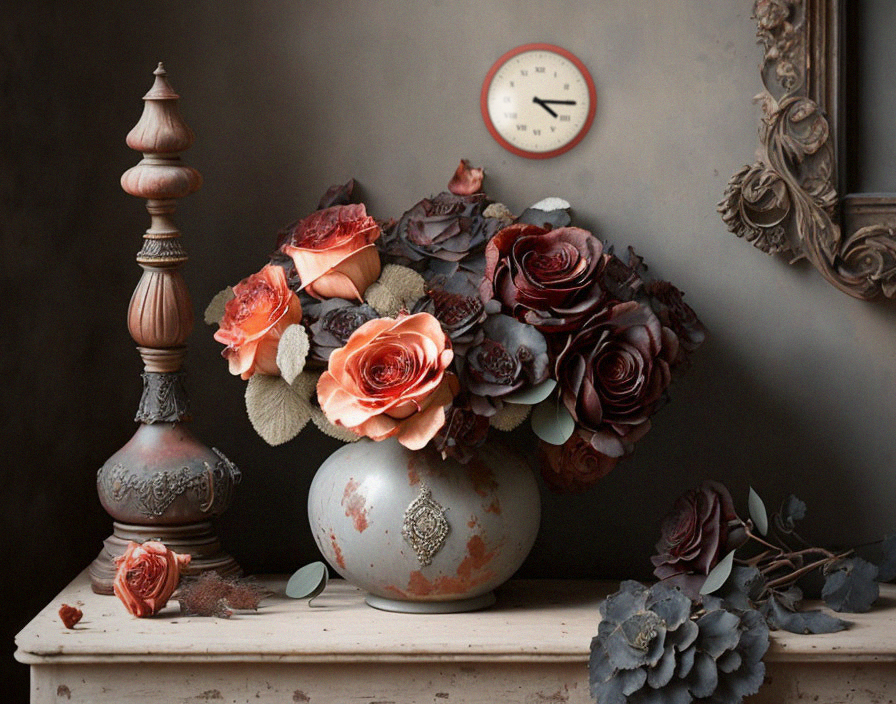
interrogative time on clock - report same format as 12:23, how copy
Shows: 4:15
